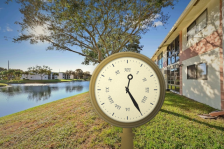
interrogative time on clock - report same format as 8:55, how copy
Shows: 12:25
